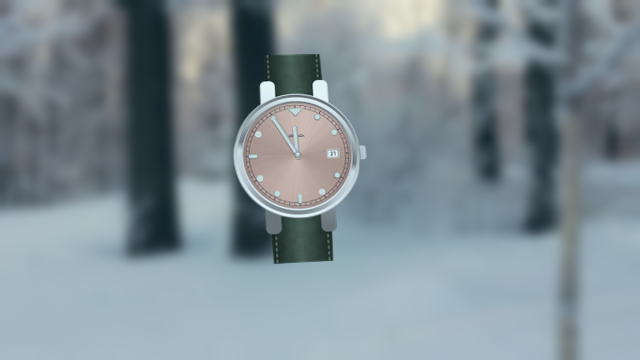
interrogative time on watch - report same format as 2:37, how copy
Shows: 11:55
